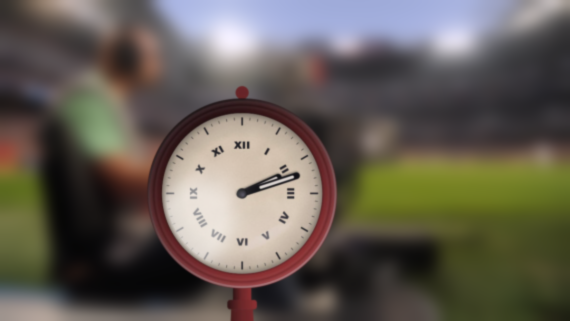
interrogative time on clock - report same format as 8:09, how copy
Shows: 2:12
